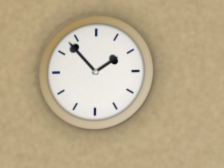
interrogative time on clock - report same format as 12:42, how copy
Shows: 1:53
